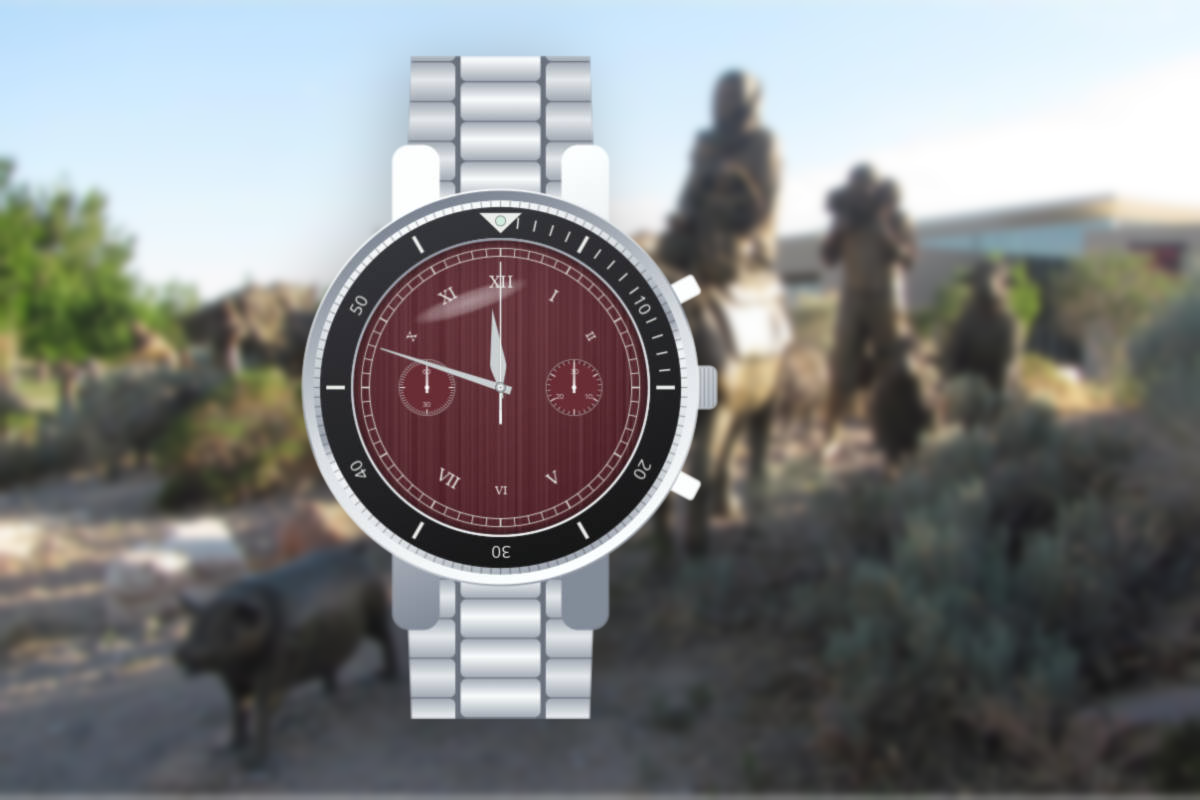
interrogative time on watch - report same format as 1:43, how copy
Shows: 11:48
